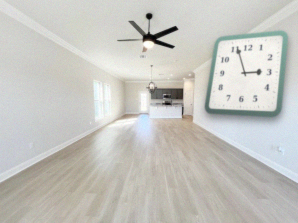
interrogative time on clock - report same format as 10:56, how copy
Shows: 2:56
